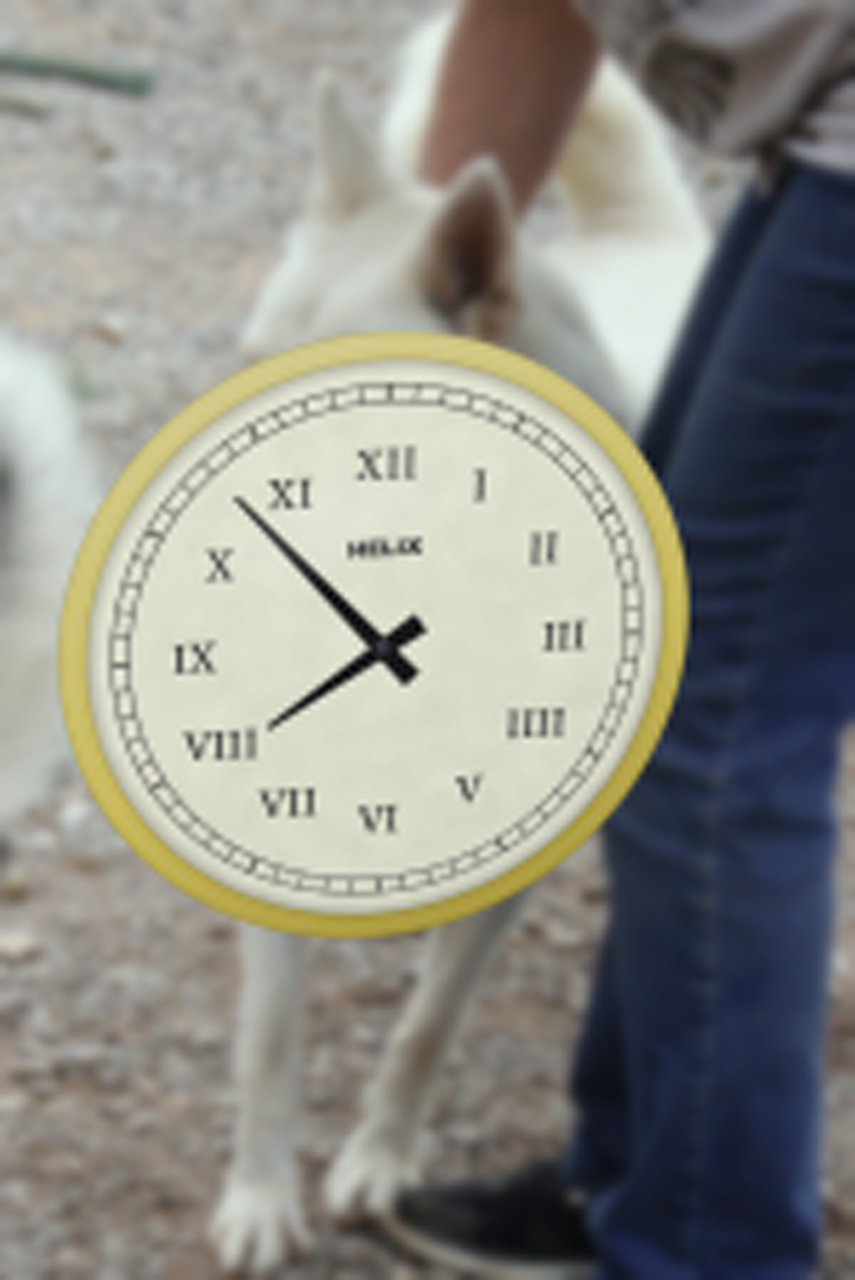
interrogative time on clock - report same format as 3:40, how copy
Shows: 7:53
